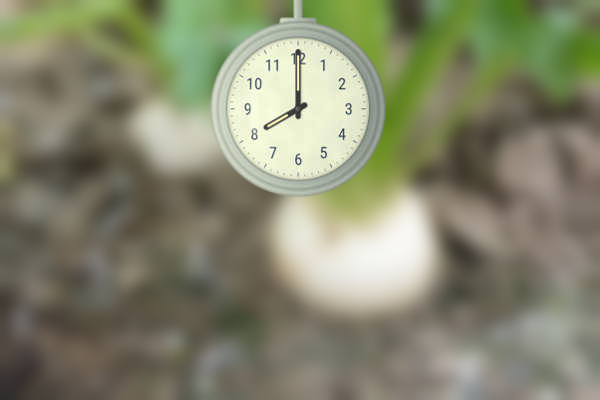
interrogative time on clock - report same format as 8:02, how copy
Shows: 8:00
